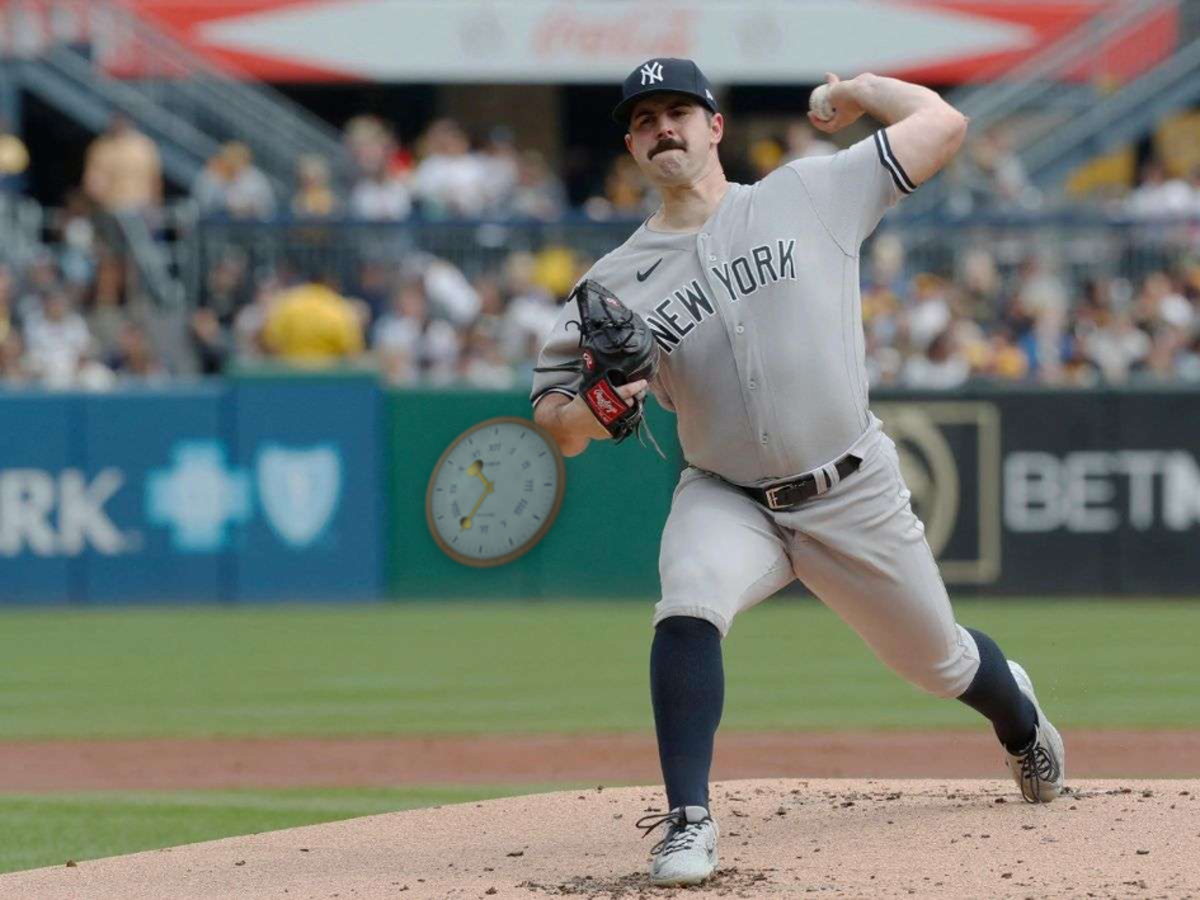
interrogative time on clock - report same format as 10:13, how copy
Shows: 10:35
